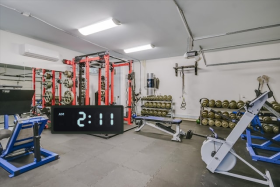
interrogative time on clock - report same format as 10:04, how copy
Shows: 2:11
